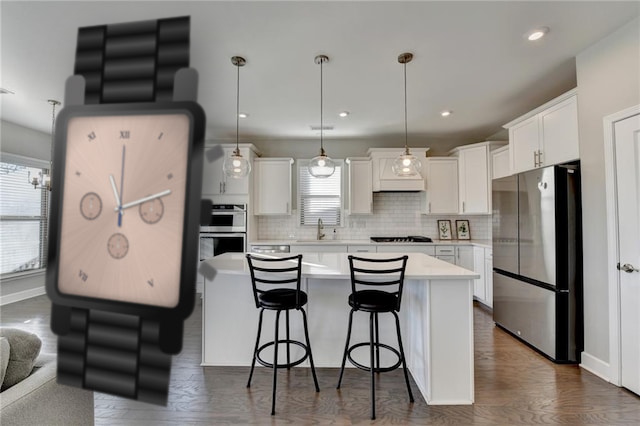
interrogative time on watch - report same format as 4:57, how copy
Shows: 11:12
